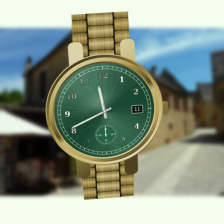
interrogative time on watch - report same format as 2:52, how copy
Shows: 11:41
